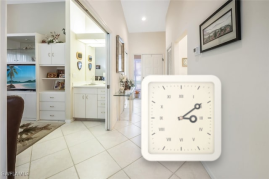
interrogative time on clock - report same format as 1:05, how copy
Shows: 3:09
